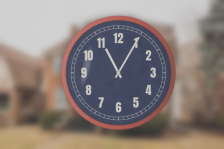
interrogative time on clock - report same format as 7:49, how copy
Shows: 11:05
